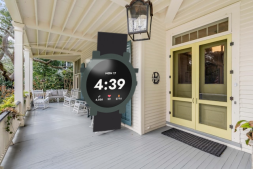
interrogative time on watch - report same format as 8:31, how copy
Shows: 4:39
